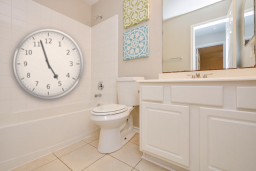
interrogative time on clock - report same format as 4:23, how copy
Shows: 4:57
